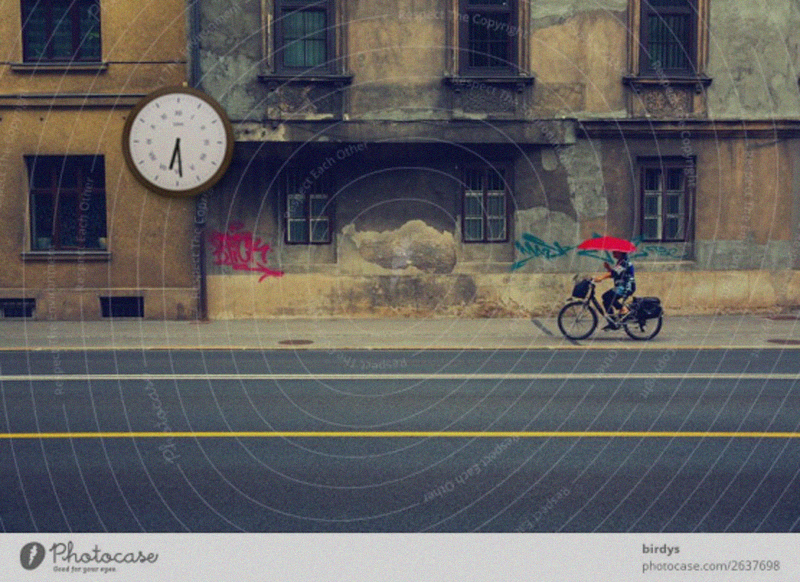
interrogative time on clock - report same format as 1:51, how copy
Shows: 6:29
